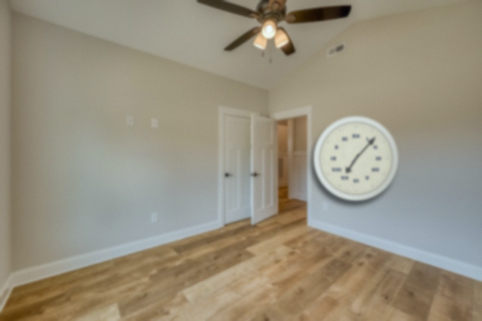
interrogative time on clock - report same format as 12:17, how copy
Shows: 7:07
